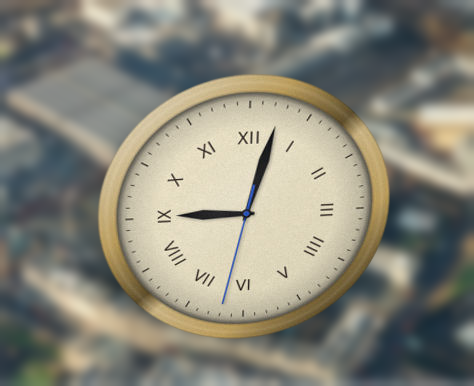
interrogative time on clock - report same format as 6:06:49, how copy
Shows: 9:02:32
